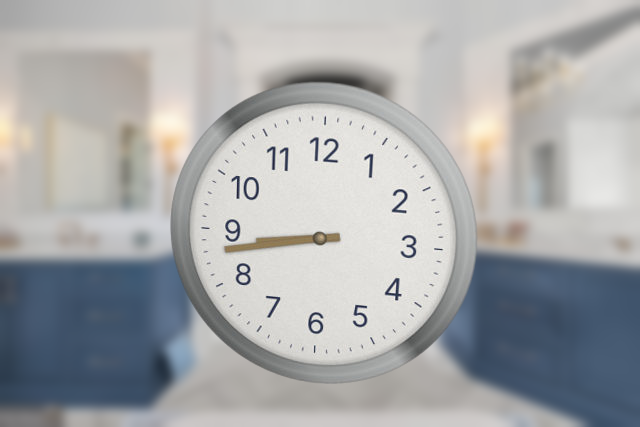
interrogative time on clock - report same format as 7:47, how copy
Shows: 8:43
